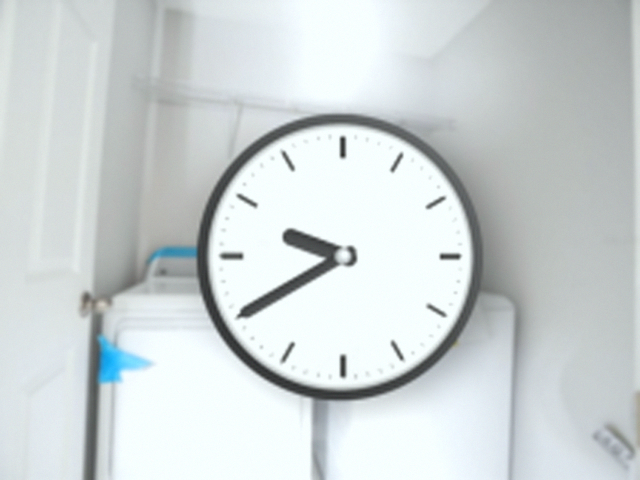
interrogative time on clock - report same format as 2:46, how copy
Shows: 9:40
